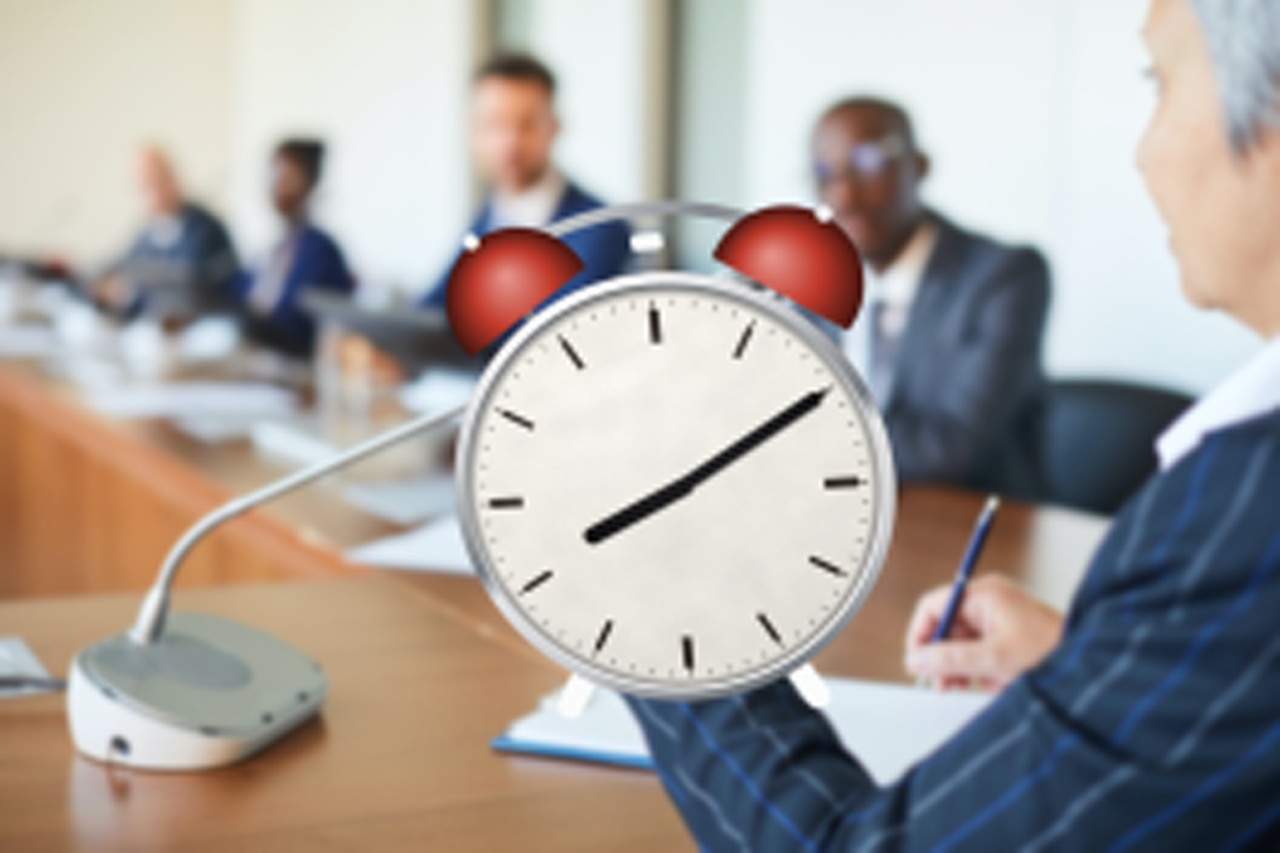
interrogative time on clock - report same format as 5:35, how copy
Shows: 8:10
